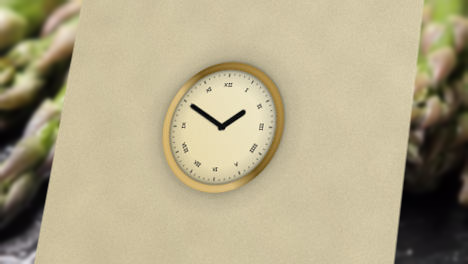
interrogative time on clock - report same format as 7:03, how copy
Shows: 1:50
